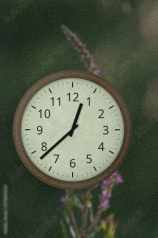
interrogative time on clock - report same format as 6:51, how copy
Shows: 12:38
